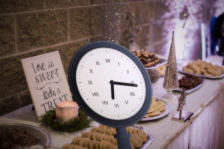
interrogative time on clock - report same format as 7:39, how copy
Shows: 6:16
